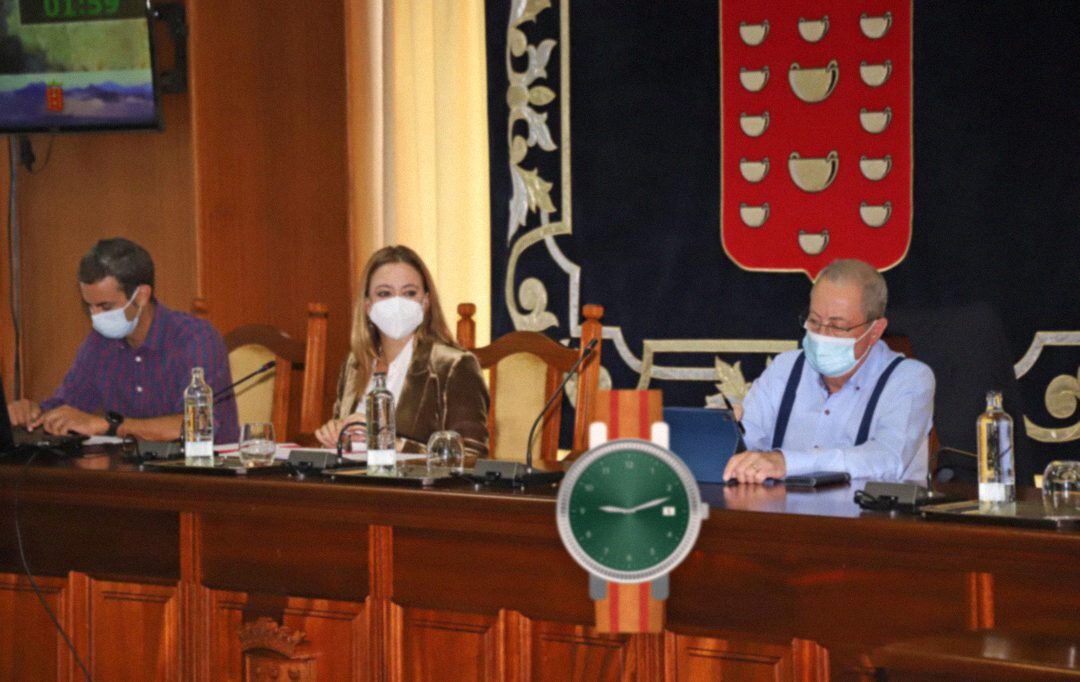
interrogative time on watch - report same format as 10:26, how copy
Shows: 9:12
